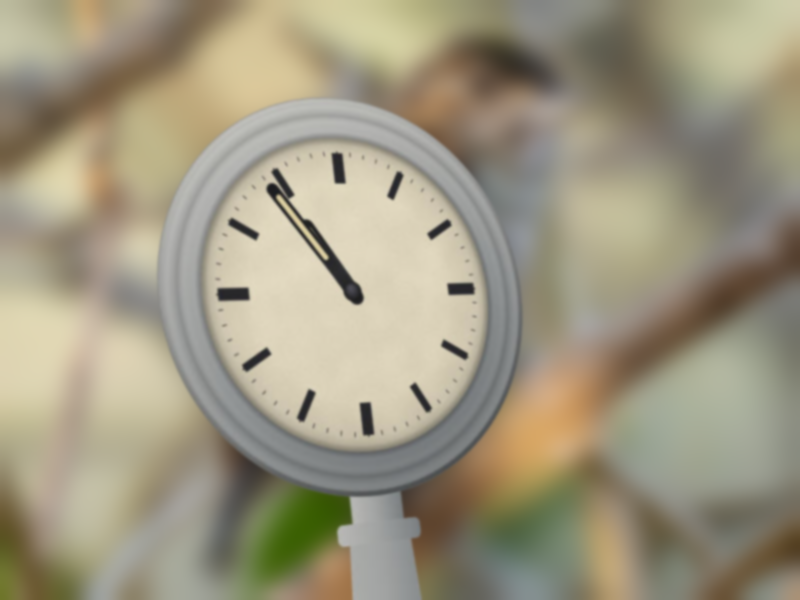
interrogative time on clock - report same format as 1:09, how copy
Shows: 10:54
